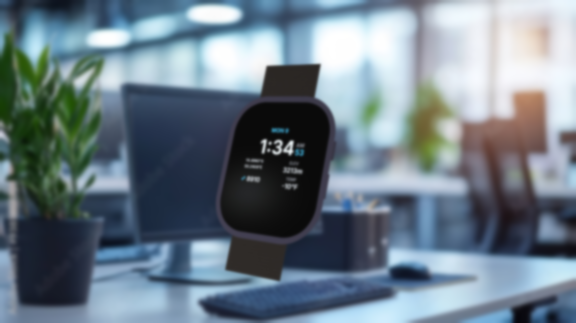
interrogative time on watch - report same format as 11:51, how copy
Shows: 1:34
